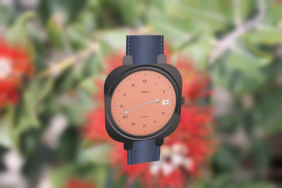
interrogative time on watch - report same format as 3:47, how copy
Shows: 2:42
